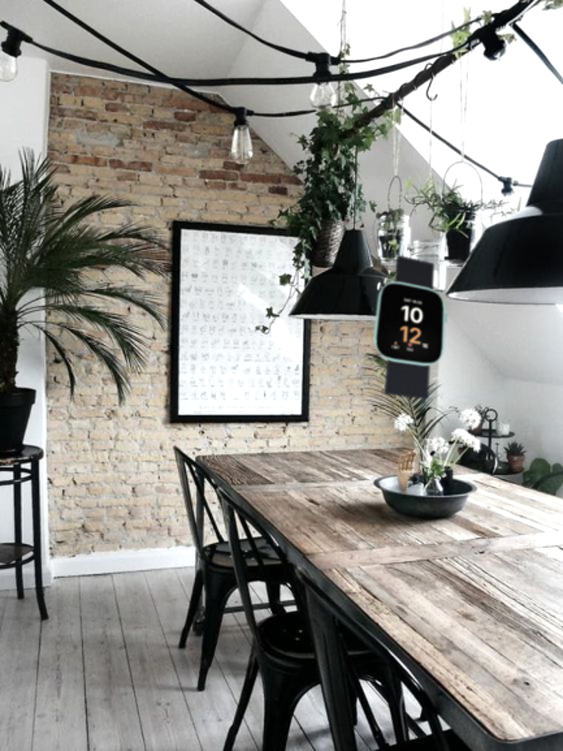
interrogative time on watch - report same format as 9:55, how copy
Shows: 10:12
